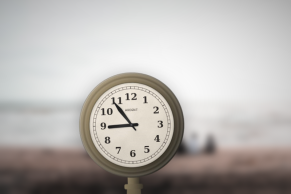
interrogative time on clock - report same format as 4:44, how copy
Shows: 8:54
